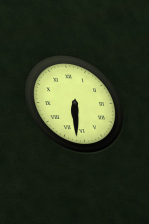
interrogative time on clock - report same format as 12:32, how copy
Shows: 6:32
